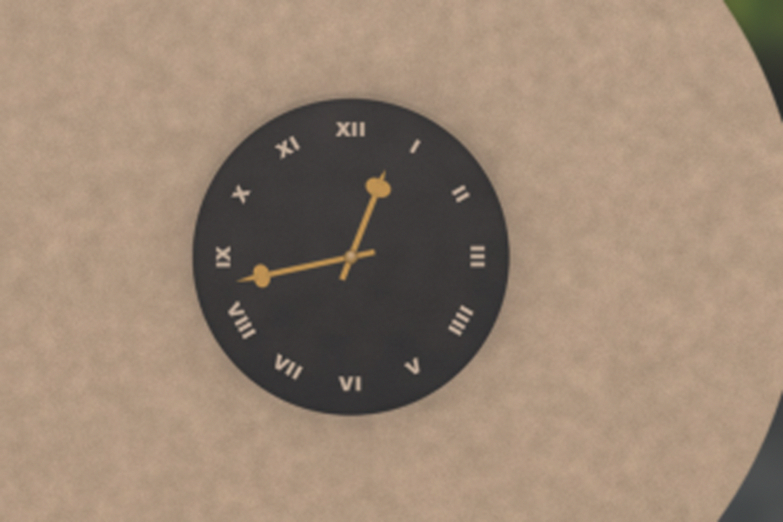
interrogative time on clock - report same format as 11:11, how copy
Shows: 12:43
